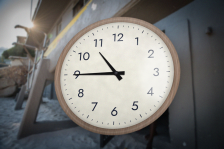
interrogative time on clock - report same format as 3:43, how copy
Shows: 10:45
